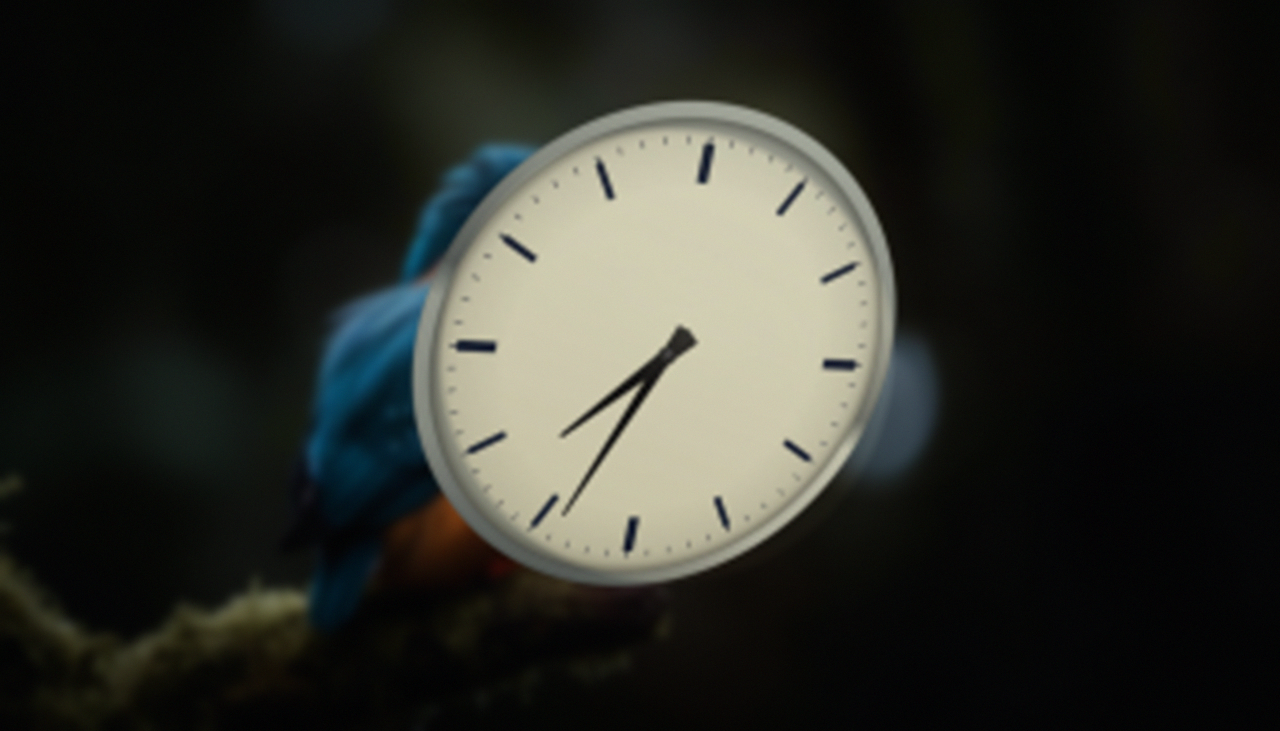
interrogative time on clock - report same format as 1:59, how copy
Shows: 7:34
